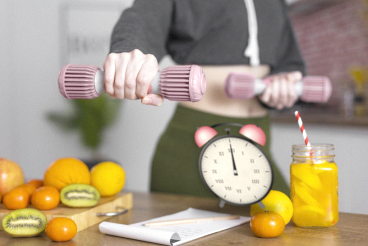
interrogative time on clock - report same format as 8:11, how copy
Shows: 12:00
